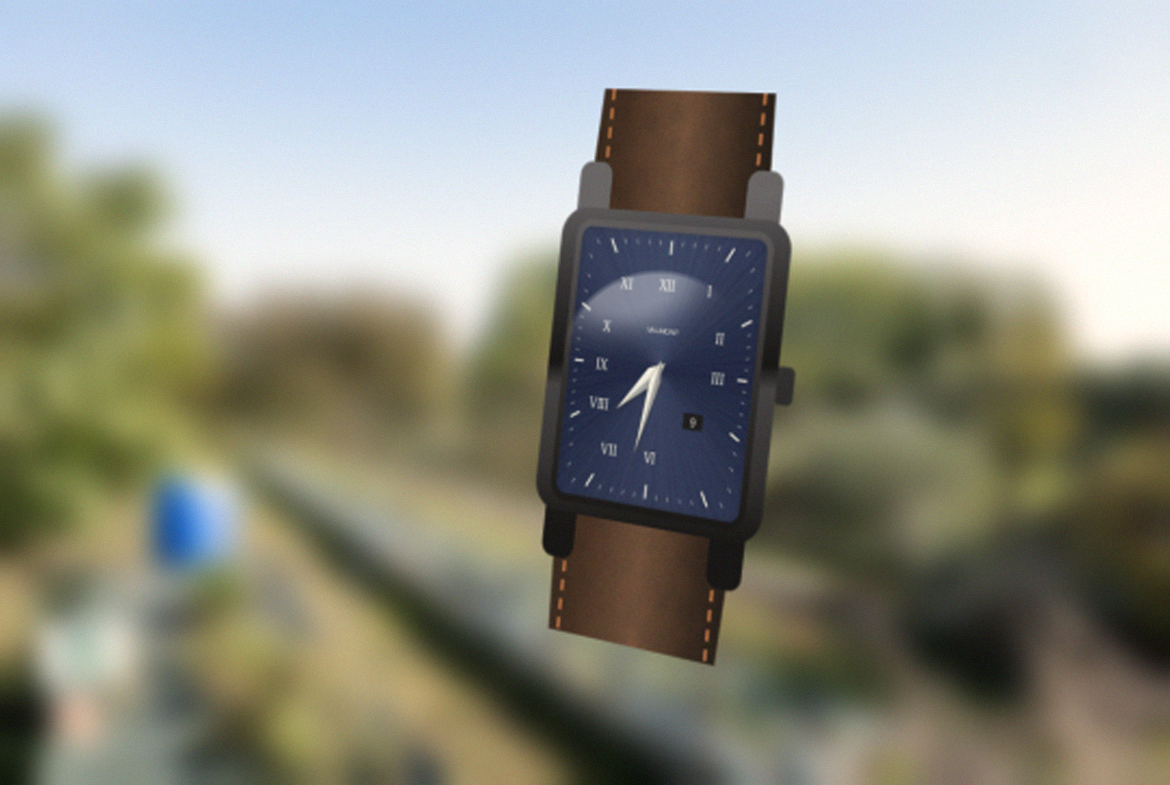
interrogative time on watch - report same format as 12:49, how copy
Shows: 7:32
